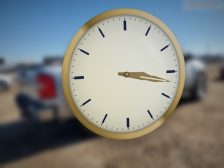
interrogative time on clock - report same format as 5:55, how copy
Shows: 3:17
